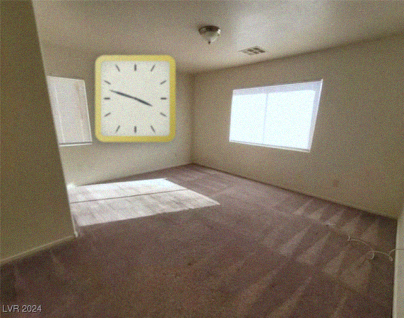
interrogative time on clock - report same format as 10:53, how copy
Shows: 3:48
